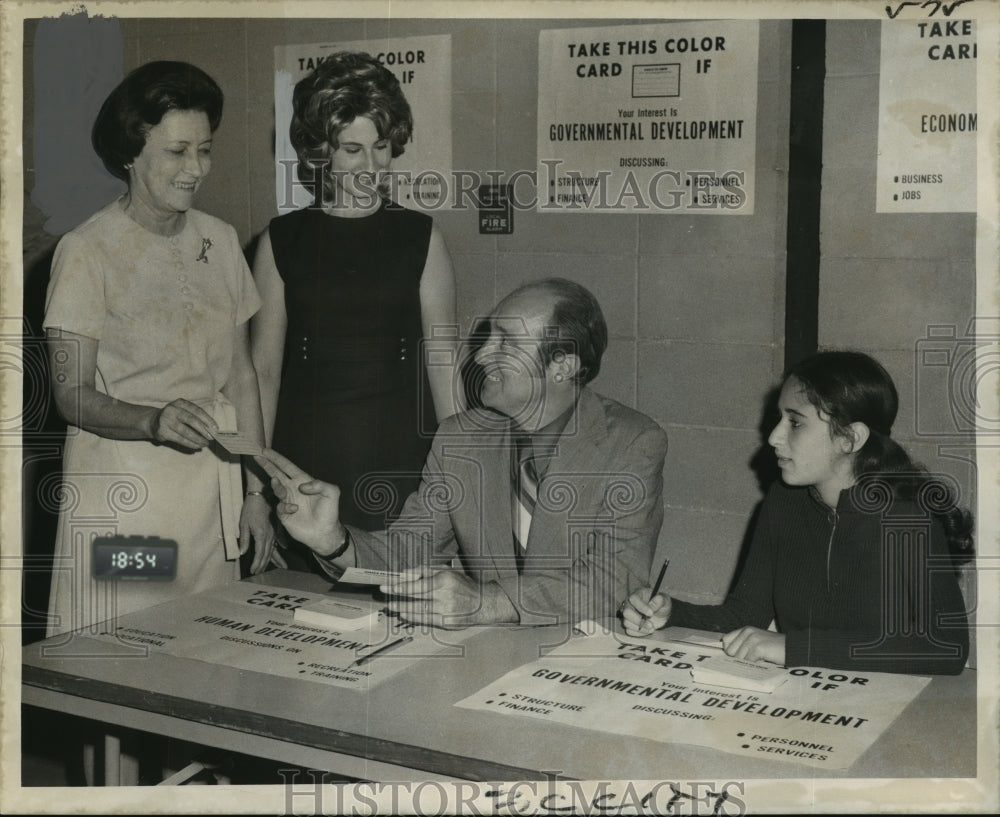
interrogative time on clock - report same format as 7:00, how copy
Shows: 18:54
